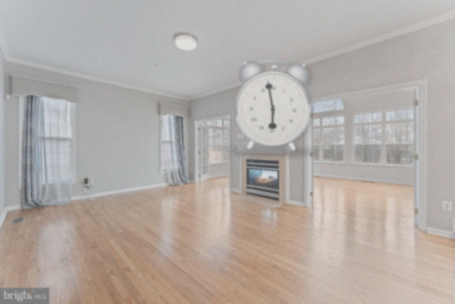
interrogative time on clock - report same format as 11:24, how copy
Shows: 5:58
